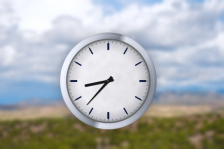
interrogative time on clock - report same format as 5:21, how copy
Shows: 8:37
